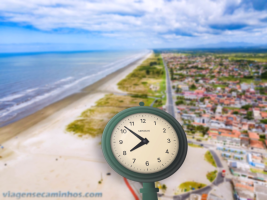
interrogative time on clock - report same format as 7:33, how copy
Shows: 7:52
